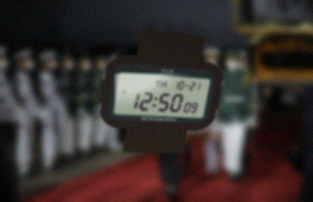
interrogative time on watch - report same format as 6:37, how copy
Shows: 12:50
